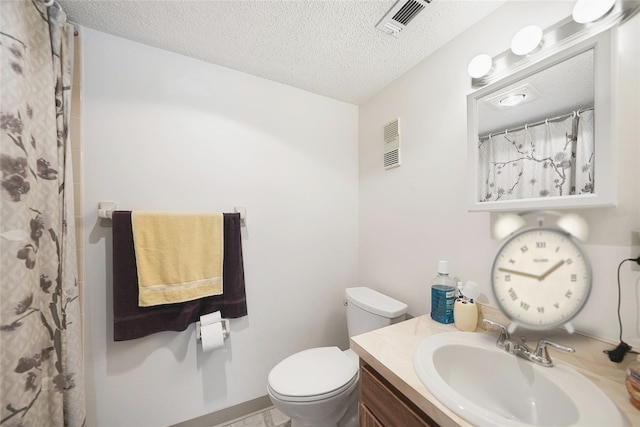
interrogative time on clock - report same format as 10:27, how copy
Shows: 1:47
